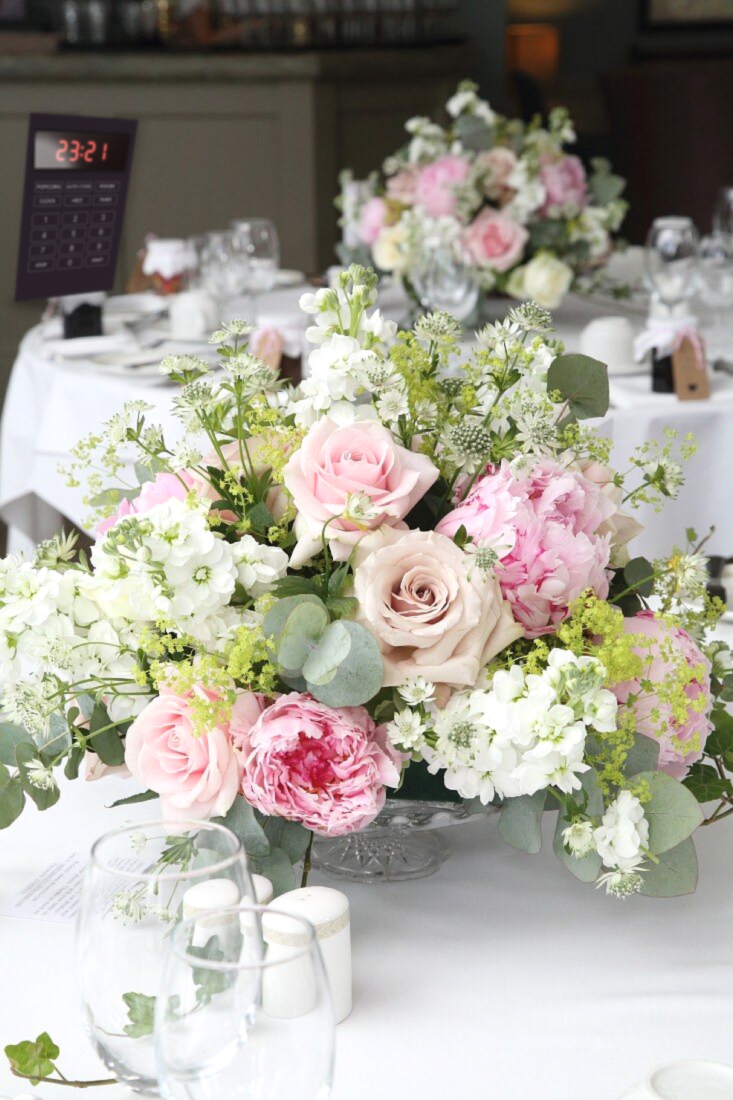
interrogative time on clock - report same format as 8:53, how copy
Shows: 23:21
